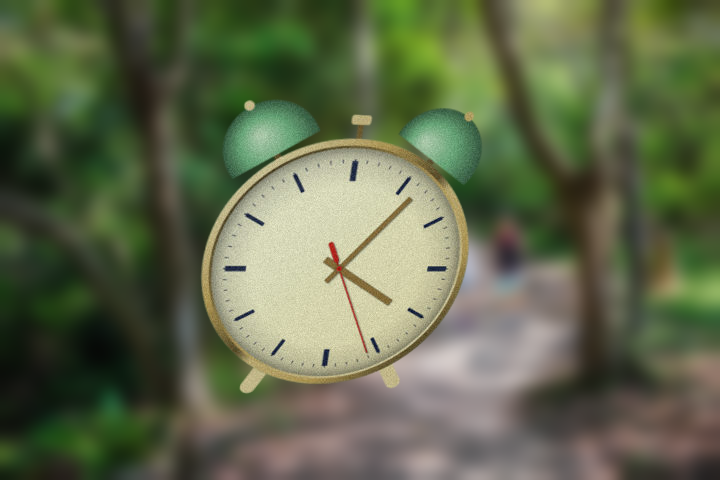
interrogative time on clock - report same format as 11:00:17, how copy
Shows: 4:06:26
